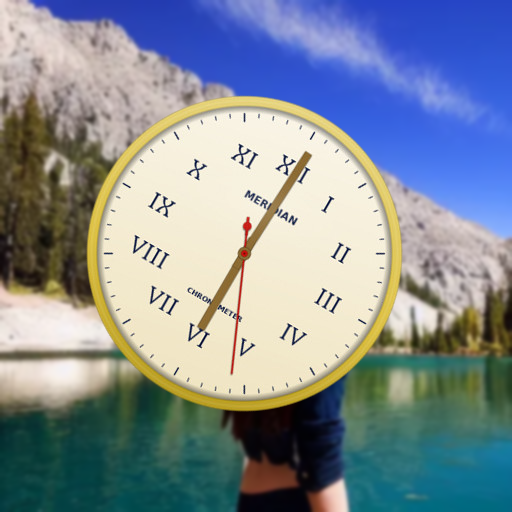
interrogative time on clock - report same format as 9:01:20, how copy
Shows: 6:00:26
